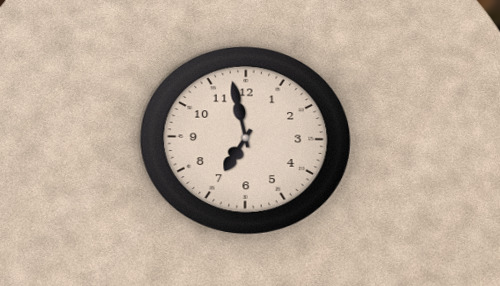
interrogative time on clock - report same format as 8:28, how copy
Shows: 6:58
